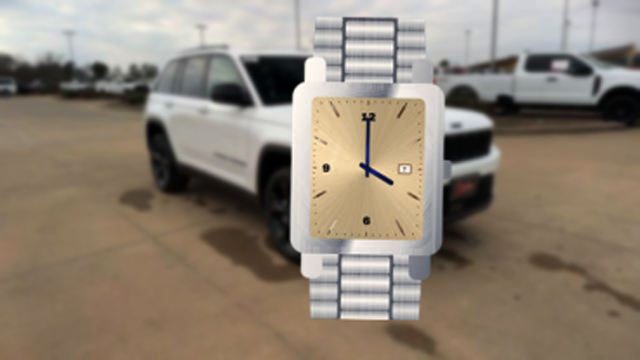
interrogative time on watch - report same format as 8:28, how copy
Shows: 4:00
